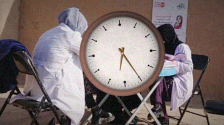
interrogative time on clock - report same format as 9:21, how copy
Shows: 6:25
